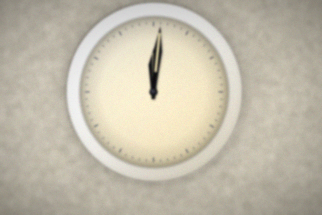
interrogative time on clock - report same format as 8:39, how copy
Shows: 12:01
